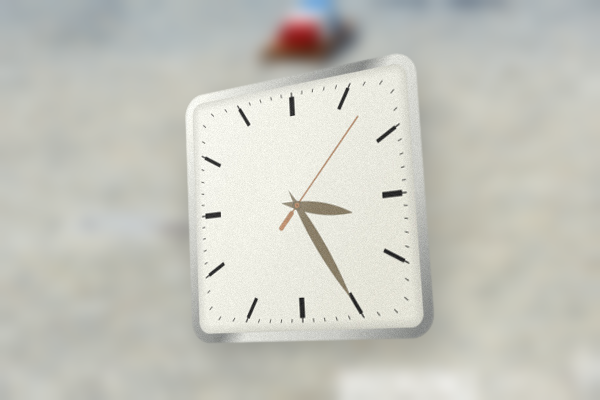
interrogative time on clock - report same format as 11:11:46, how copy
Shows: 3:25:07
